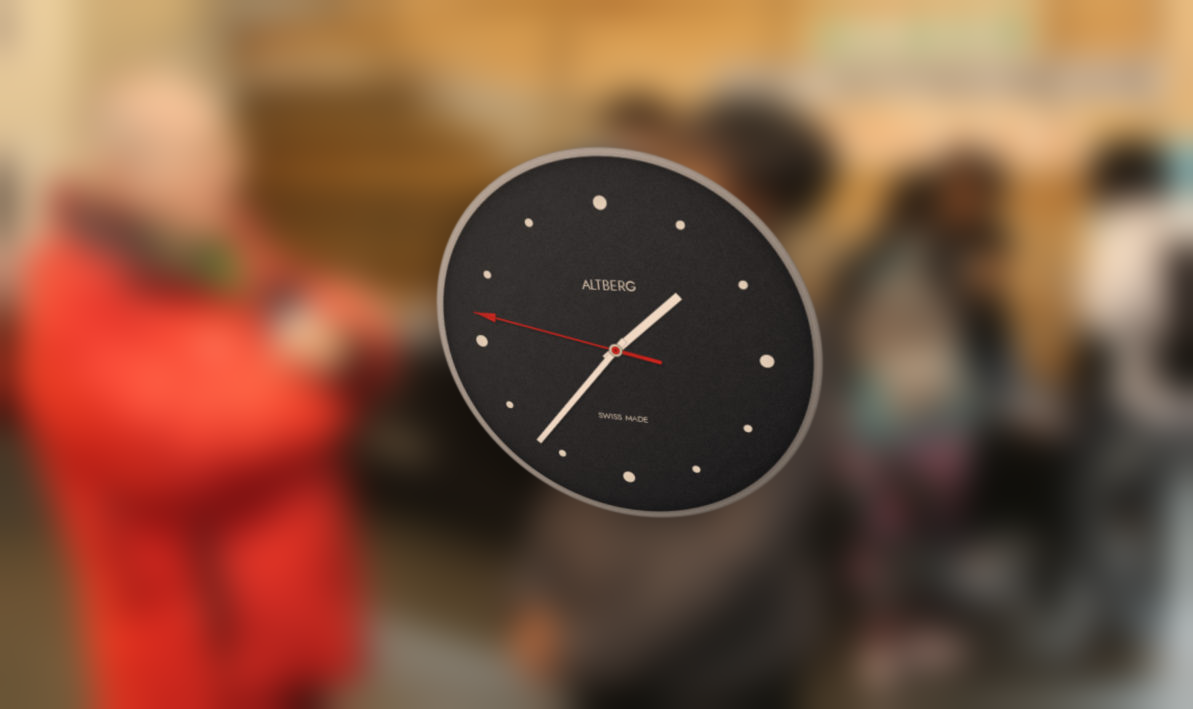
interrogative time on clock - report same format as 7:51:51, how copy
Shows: 1:36:47
